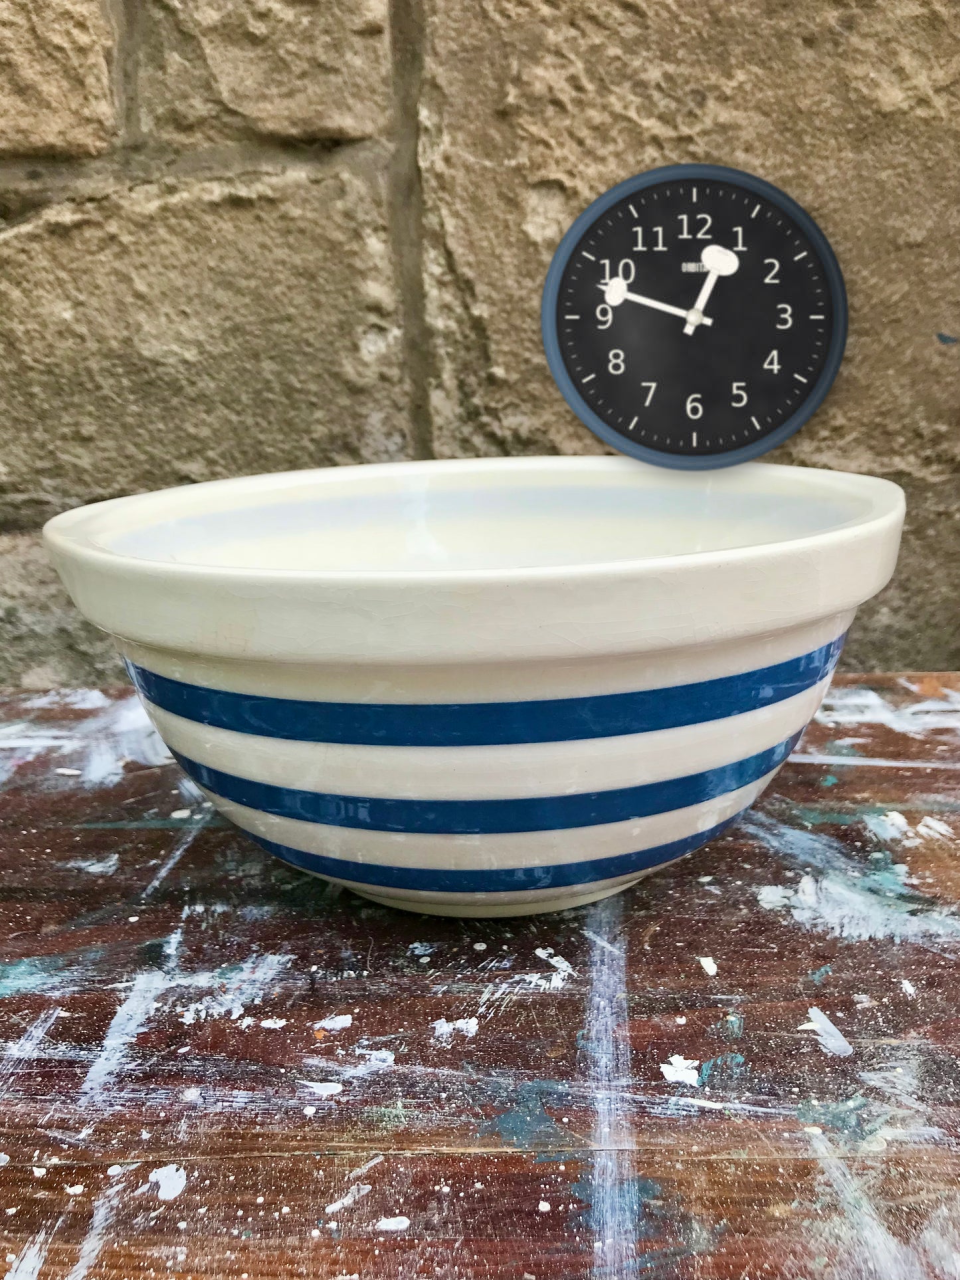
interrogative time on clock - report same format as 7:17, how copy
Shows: 12:48
